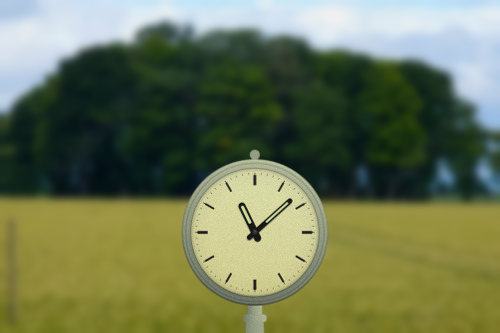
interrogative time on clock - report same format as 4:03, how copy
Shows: 11:08
